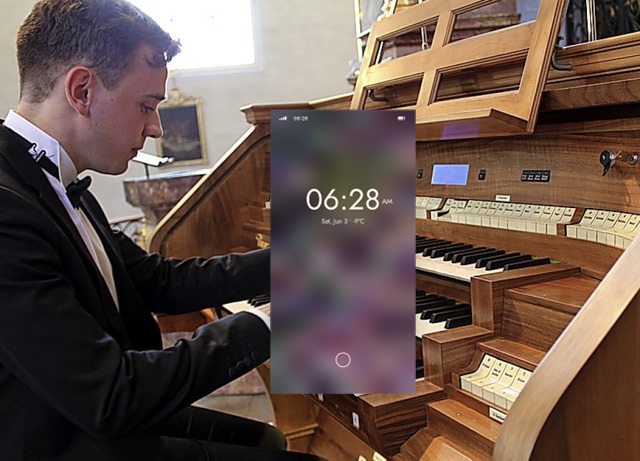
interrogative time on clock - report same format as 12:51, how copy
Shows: 6:28
